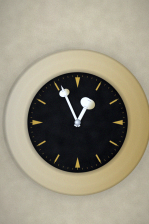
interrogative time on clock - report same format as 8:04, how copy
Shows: 12:56
